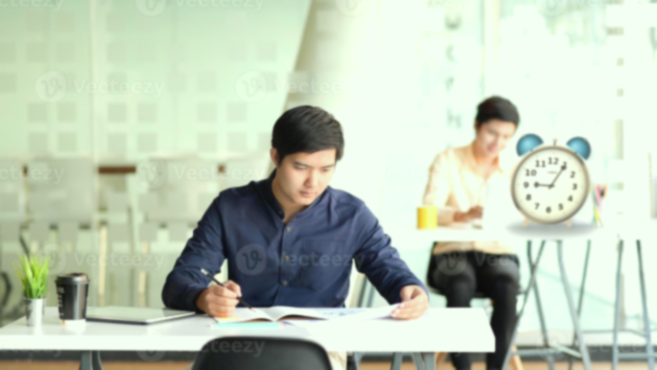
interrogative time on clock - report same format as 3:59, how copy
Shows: 9:05
